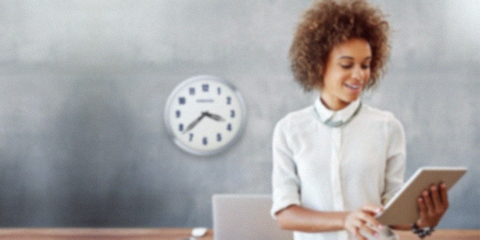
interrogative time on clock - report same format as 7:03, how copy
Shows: 3:38
